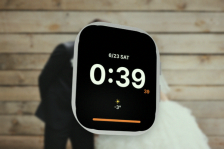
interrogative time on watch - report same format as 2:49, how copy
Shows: 0:39
